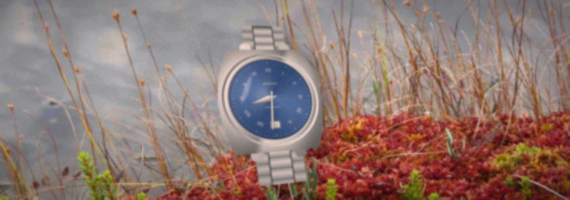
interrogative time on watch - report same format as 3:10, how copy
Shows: 8:31
